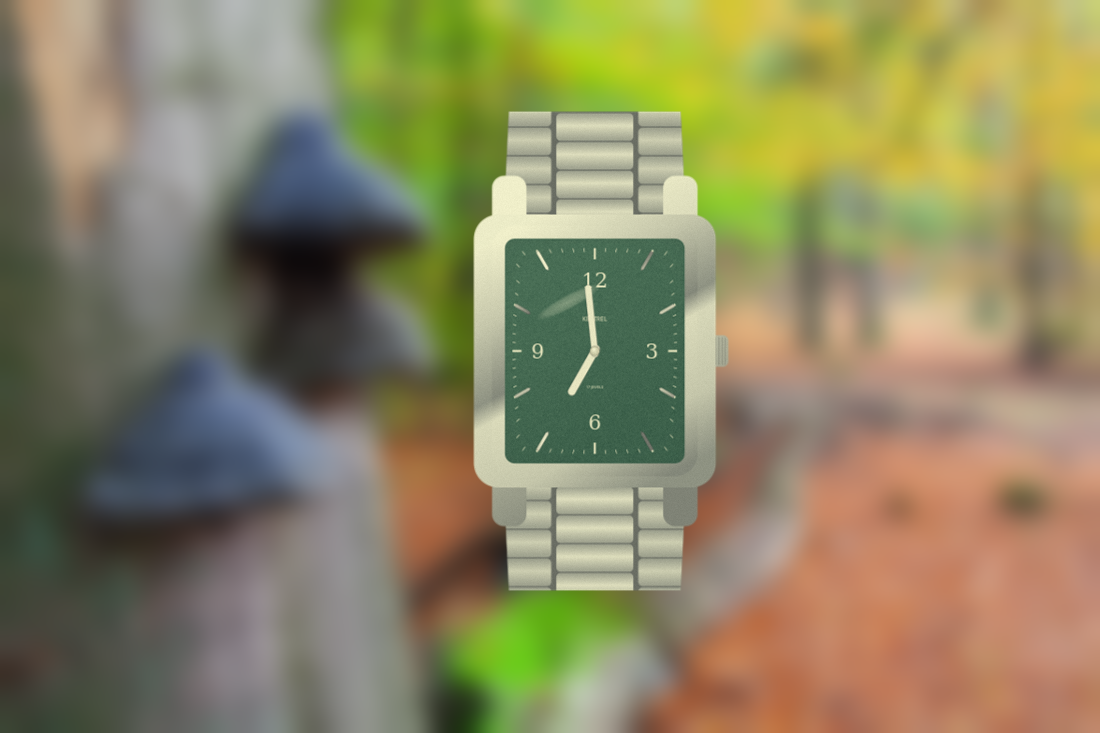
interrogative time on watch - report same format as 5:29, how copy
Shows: 6:59
